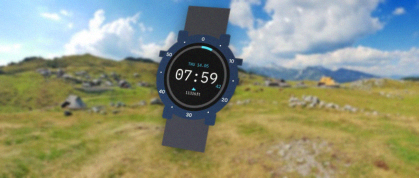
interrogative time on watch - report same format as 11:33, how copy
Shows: 7:59
